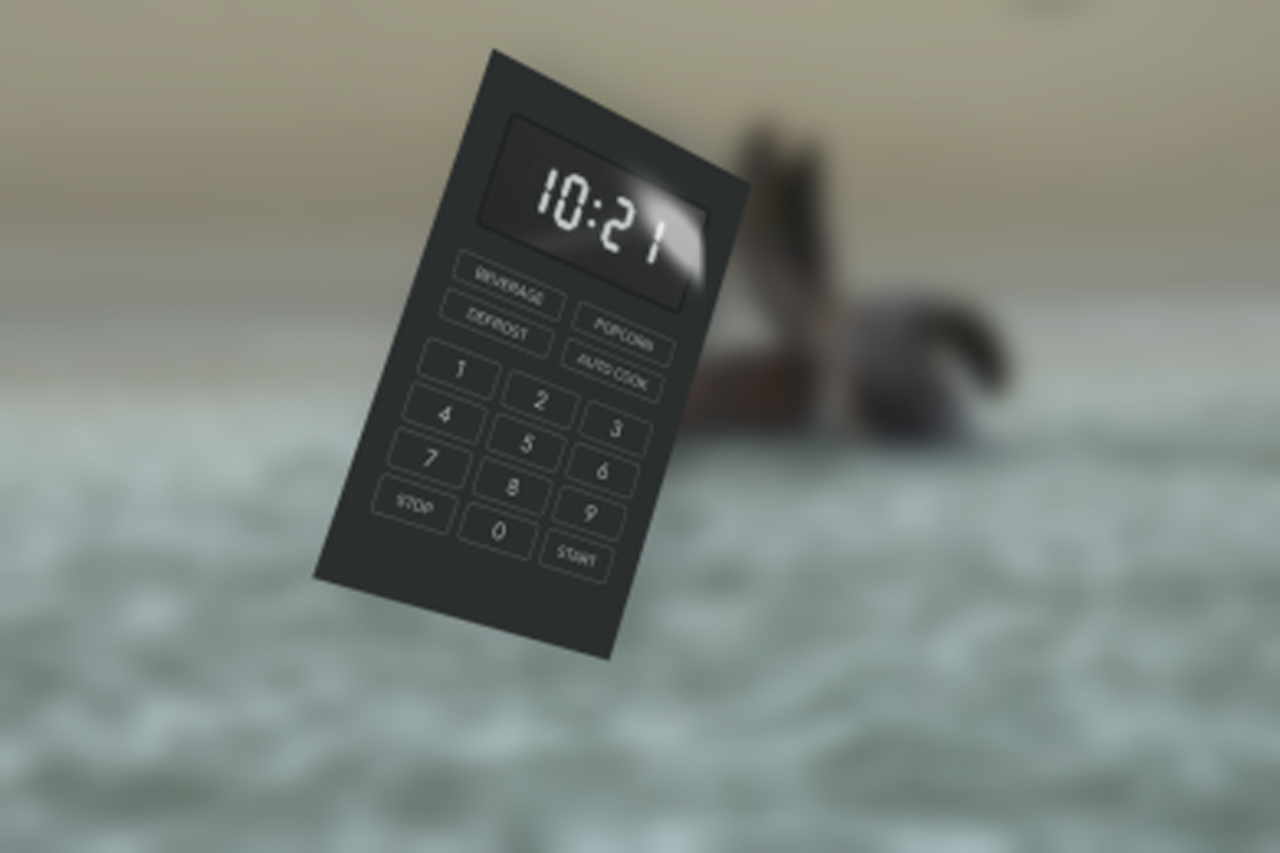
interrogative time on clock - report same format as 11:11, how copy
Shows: 10:21
